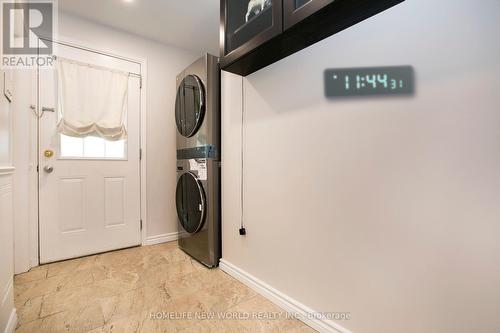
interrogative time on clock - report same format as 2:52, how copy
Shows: 11:44
